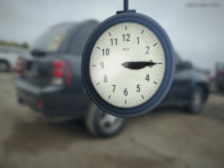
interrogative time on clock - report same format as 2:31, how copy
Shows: 3:15
